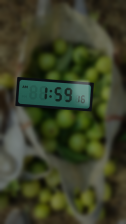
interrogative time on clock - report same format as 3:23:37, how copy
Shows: 1:59:16
